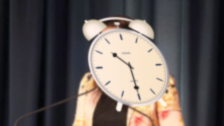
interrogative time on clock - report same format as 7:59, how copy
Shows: 10:30
